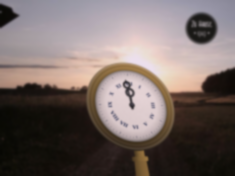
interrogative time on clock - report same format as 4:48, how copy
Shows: 11:59
